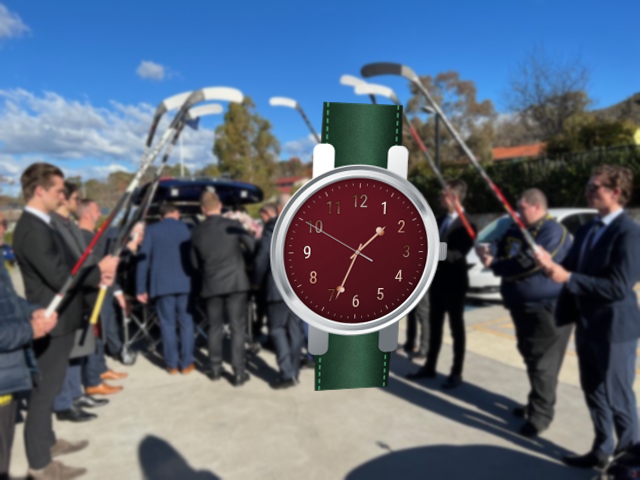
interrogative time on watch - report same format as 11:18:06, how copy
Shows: 1:33:50
